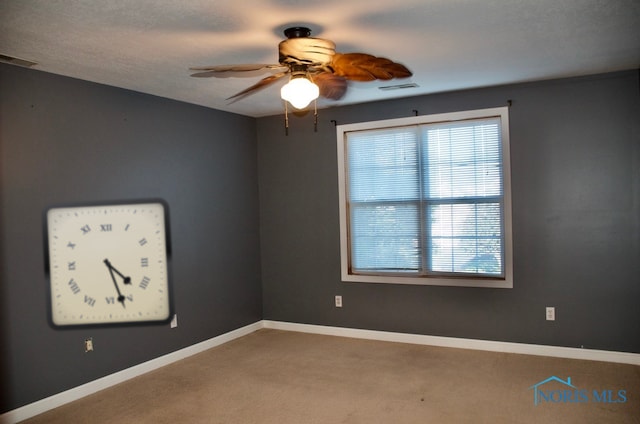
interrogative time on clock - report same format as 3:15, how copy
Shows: 4:27
